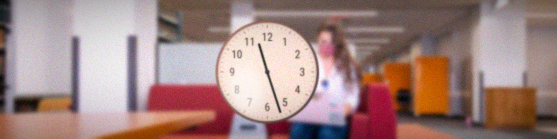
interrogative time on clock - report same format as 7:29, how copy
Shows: 11:27
